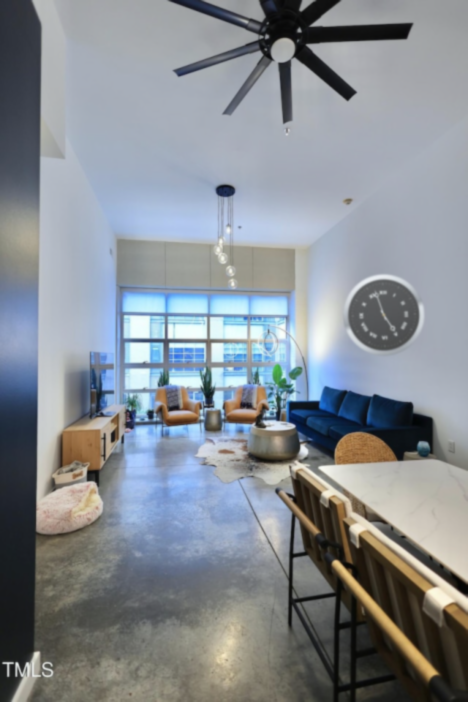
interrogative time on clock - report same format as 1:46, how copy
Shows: 4:57
